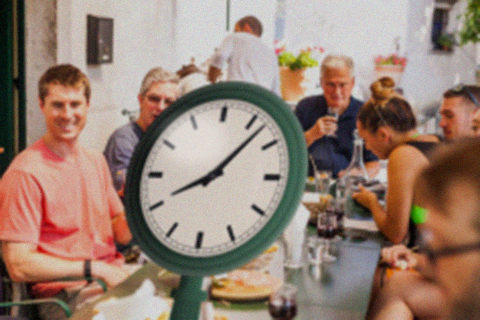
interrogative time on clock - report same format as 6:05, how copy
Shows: 8:07
